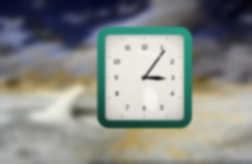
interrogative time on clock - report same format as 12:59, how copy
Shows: 3:06
